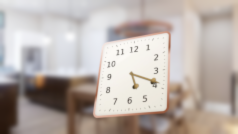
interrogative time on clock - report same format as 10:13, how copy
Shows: 5:19
